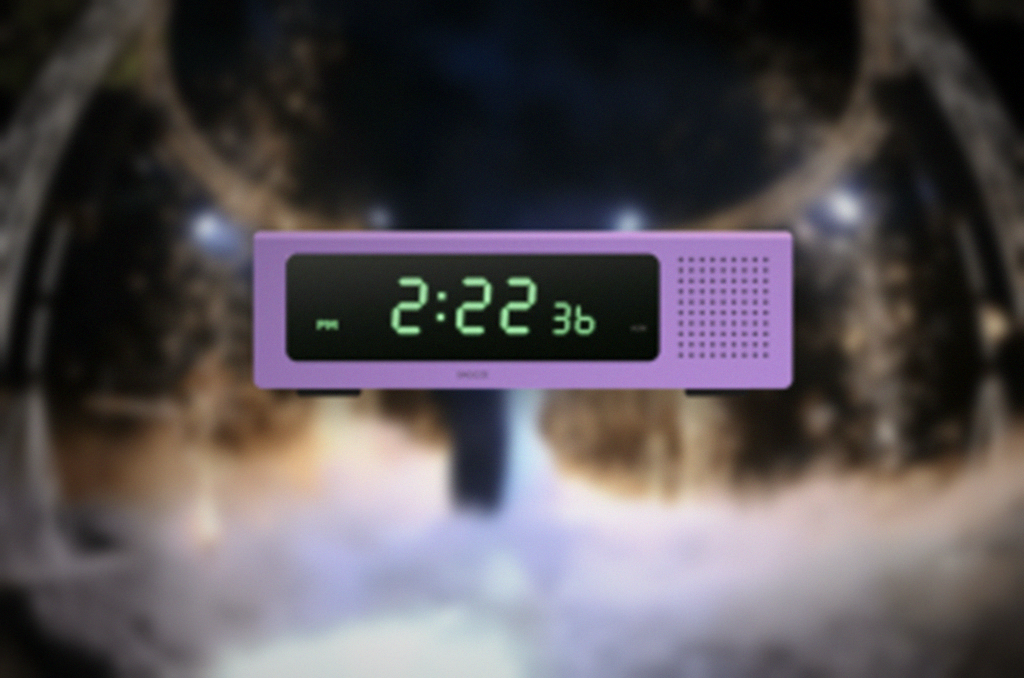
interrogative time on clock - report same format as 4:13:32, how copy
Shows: 2:22:36
